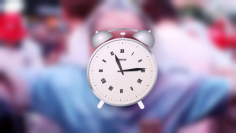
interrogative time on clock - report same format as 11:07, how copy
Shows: 11:14
